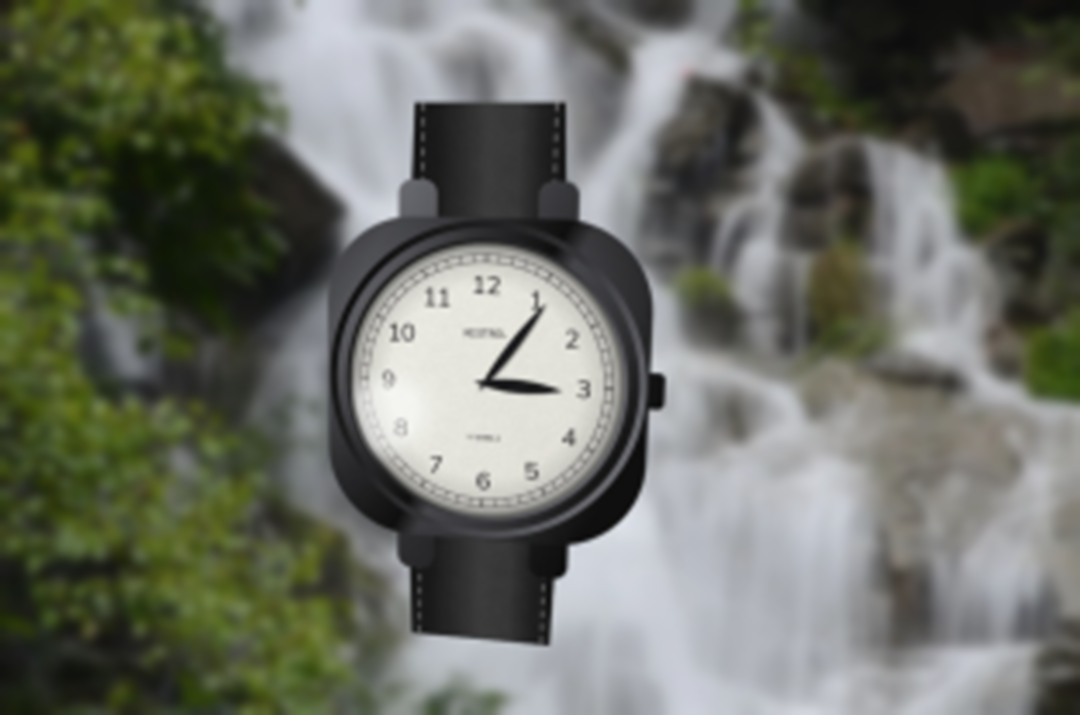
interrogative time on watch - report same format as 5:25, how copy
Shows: 3:06
